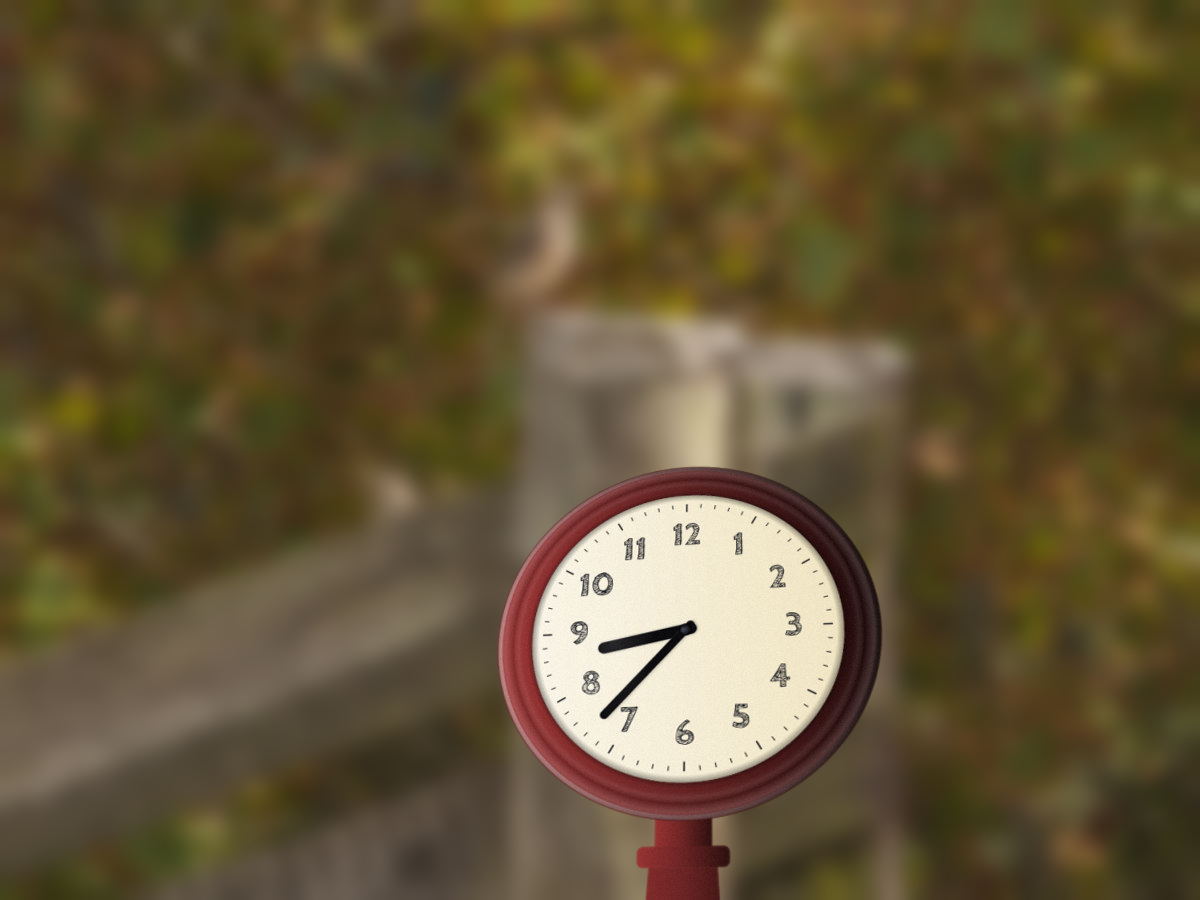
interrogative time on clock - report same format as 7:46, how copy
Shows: 8:37
